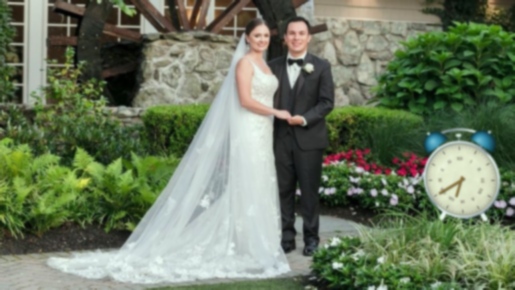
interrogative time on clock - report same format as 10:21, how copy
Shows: 6:40
